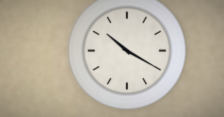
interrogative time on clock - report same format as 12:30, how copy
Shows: 10:20
